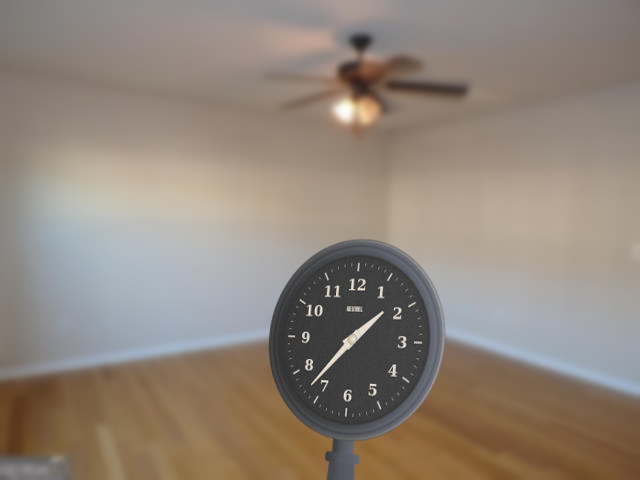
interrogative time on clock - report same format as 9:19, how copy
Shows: 1:37
